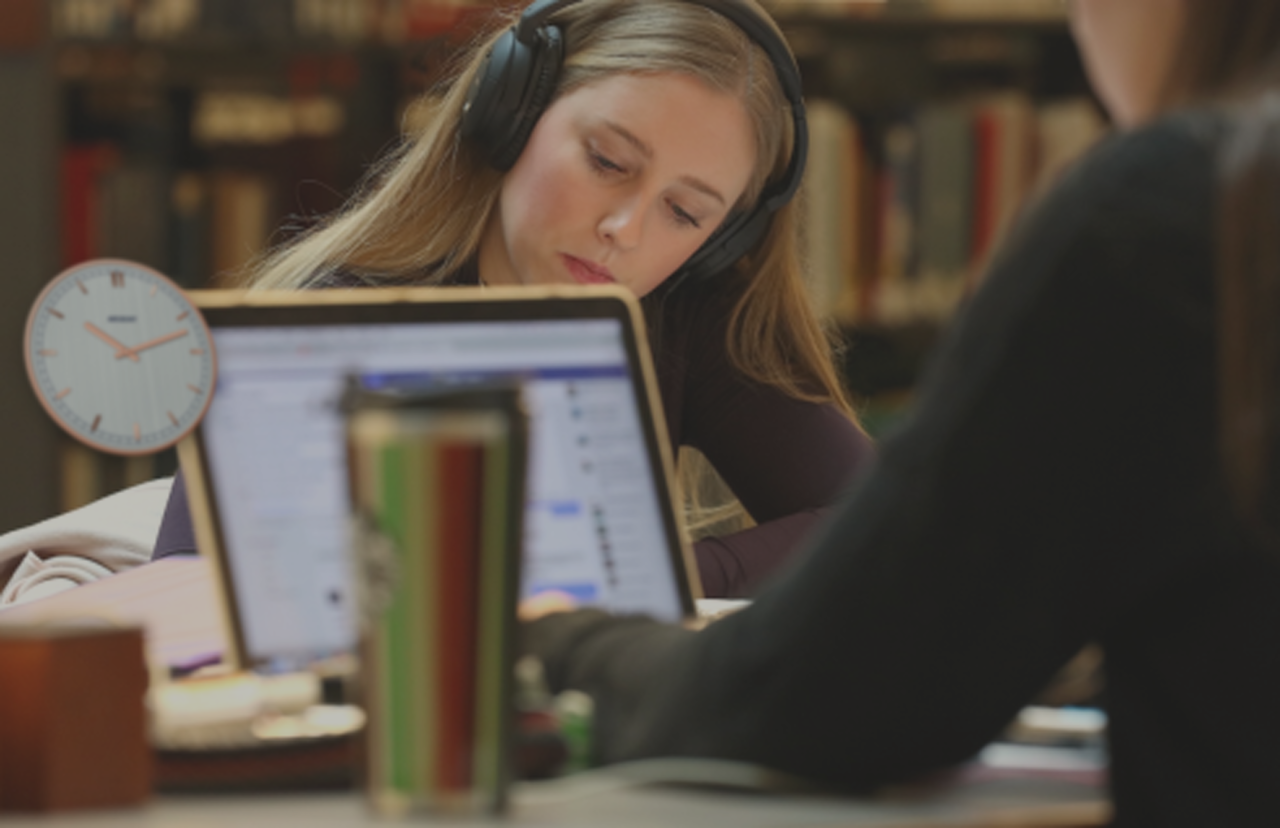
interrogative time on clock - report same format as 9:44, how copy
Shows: 10:12
